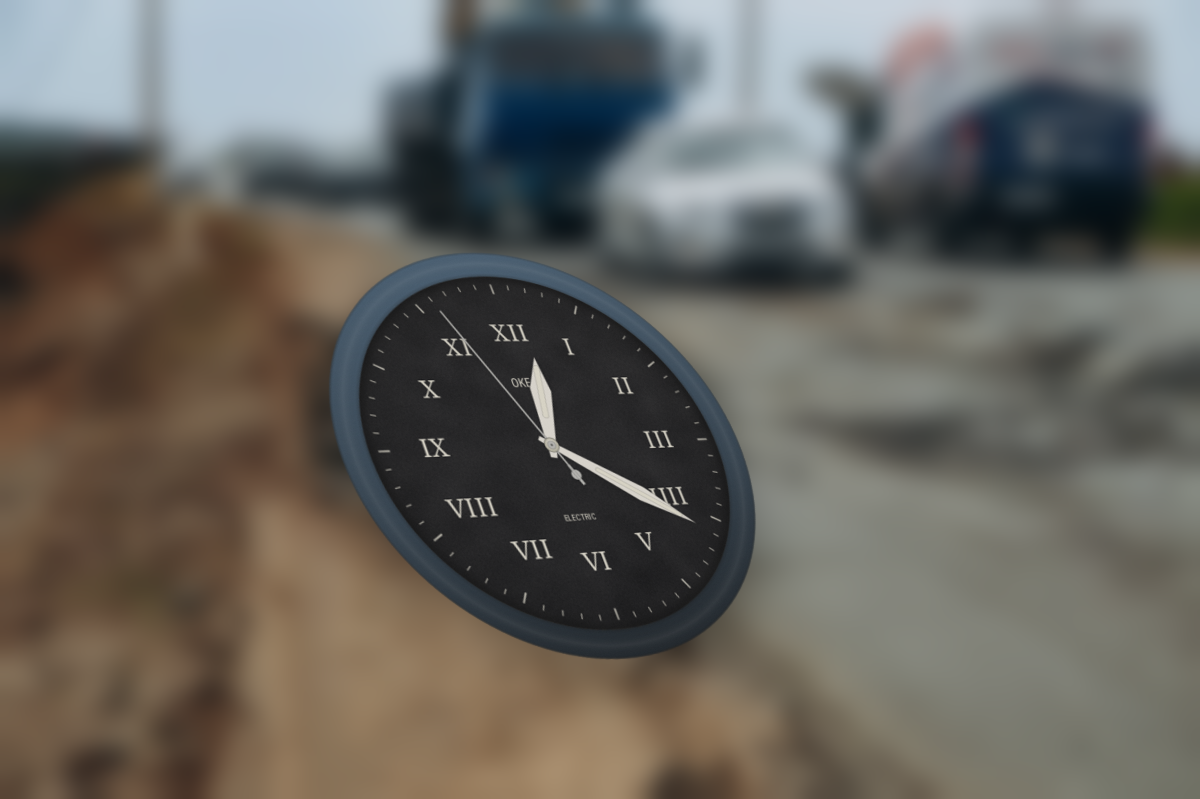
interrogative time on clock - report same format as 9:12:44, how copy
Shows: 12:20:56
